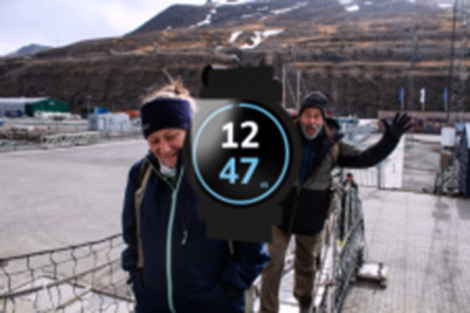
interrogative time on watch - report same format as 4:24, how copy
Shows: 12:47
